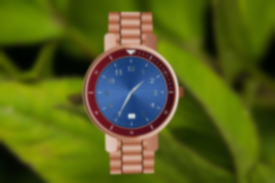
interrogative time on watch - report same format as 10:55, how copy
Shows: 1:35
